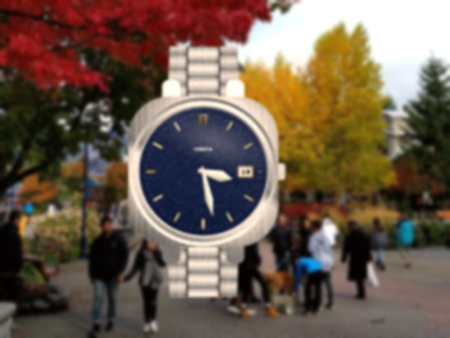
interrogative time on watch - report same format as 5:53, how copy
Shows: 3:28
